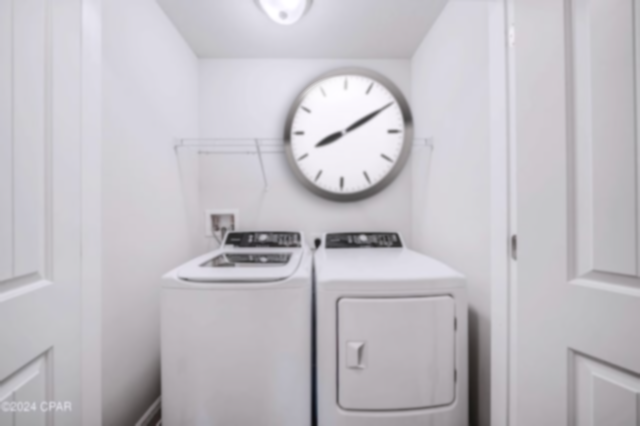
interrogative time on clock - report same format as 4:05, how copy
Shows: 8:10
